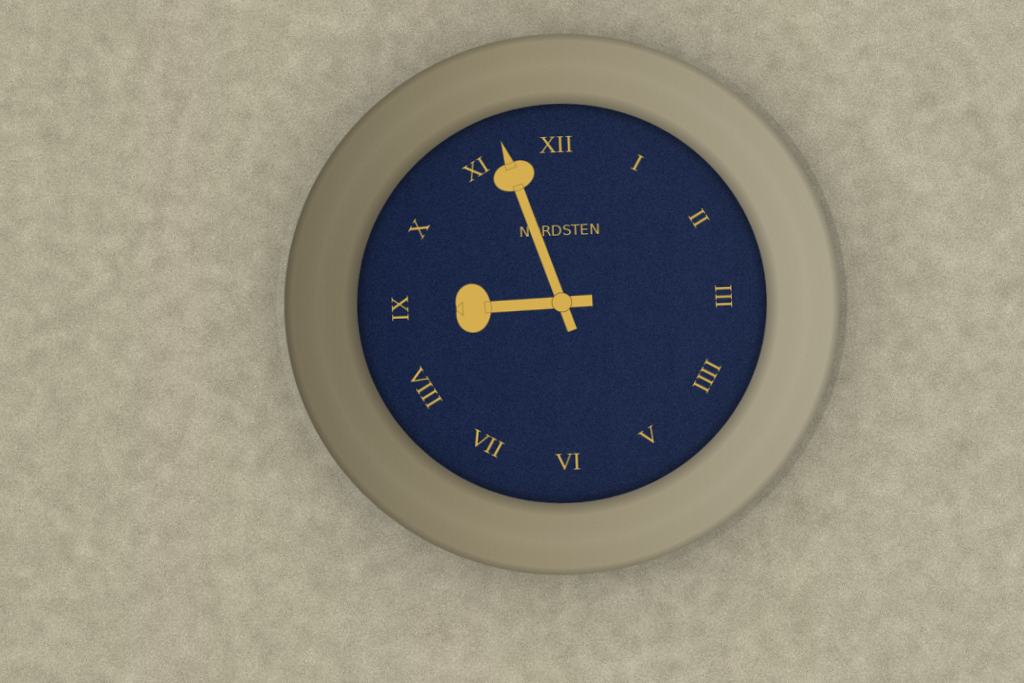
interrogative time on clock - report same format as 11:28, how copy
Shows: 8:57
